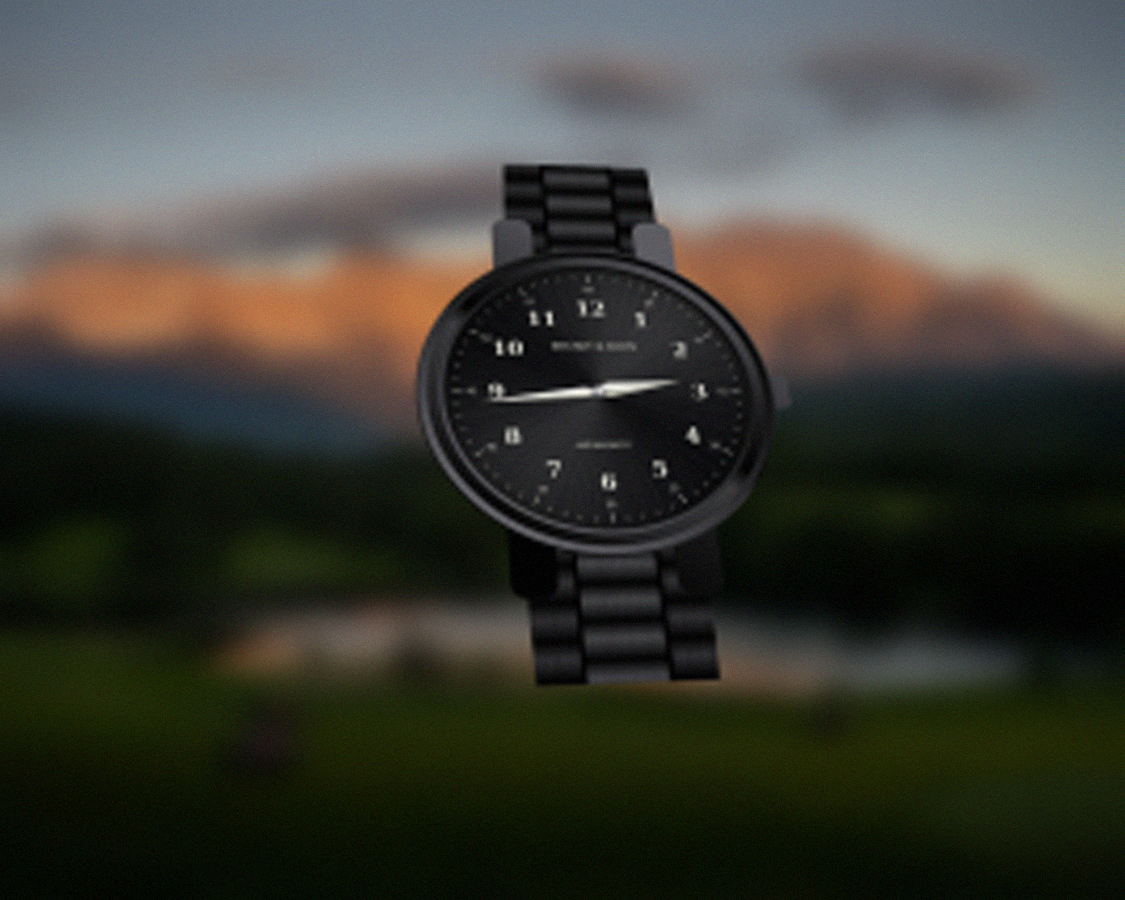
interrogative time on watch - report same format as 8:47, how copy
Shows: 2:44
